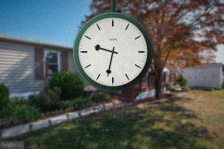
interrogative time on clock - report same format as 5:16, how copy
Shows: 9:32
